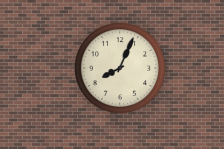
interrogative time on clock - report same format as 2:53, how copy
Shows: 8:04
